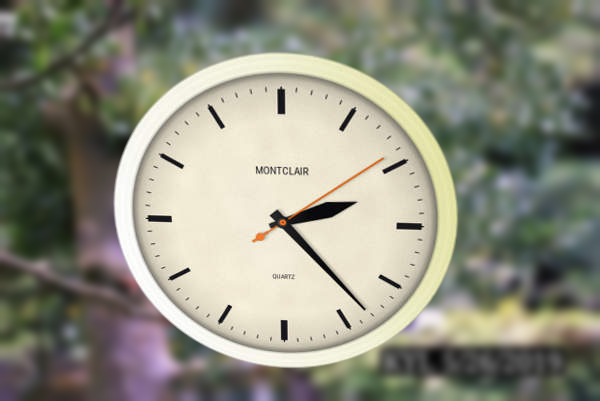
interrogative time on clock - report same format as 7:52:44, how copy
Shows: 2:23:09
